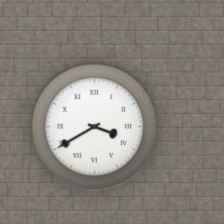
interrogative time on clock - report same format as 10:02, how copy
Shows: 3:40
